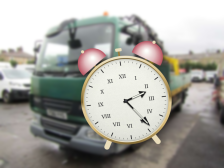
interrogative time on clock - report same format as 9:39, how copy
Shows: 2:24
